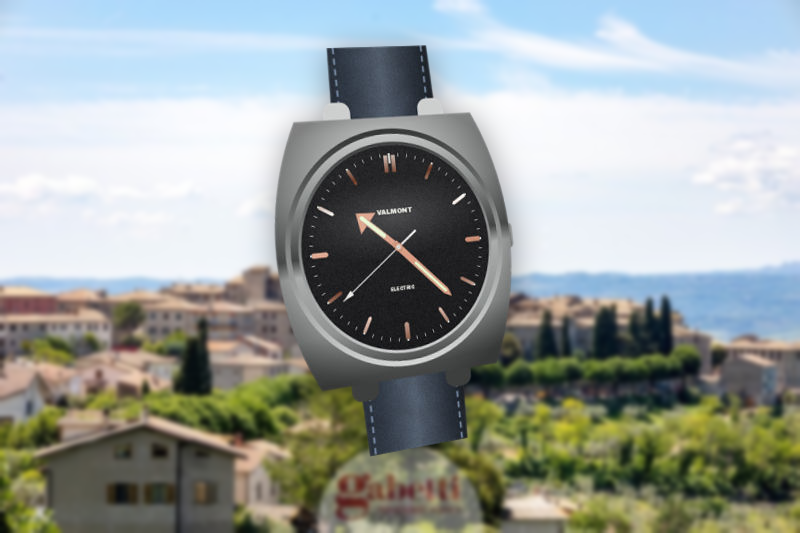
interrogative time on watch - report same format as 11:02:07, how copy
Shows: 10:22:39
